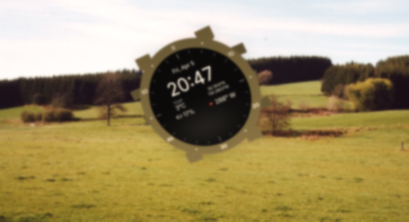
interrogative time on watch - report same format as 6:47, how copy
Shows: 20:47
